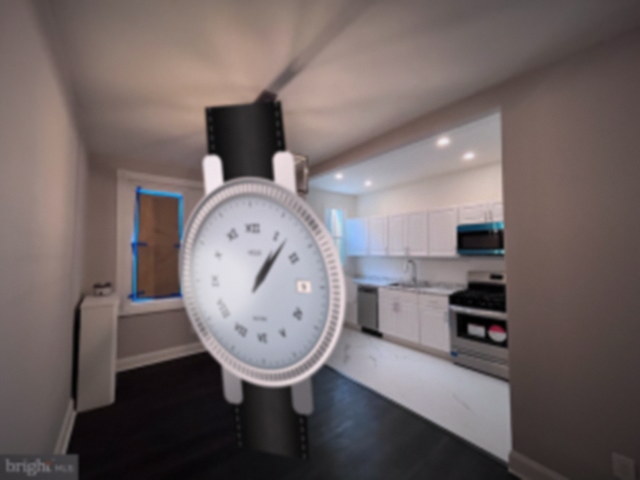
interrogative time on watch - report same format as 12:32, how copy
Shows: 1:07
